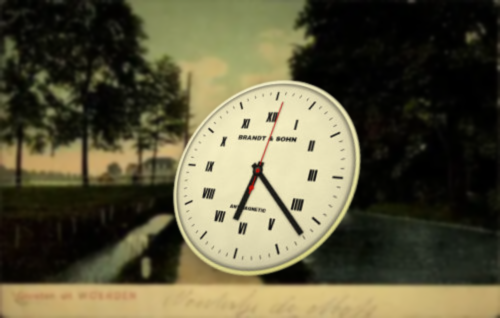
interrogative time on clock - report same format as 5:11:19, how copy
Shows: 6:22:01
